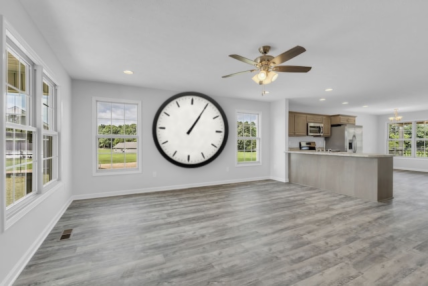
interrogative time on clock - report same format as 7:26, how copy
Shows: 1:05
